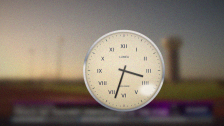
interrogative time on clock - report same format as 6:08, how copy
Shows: 3:33
